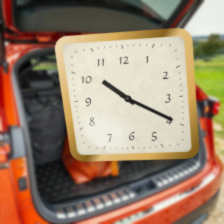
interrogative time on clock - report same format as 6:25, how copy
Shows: 10:20
